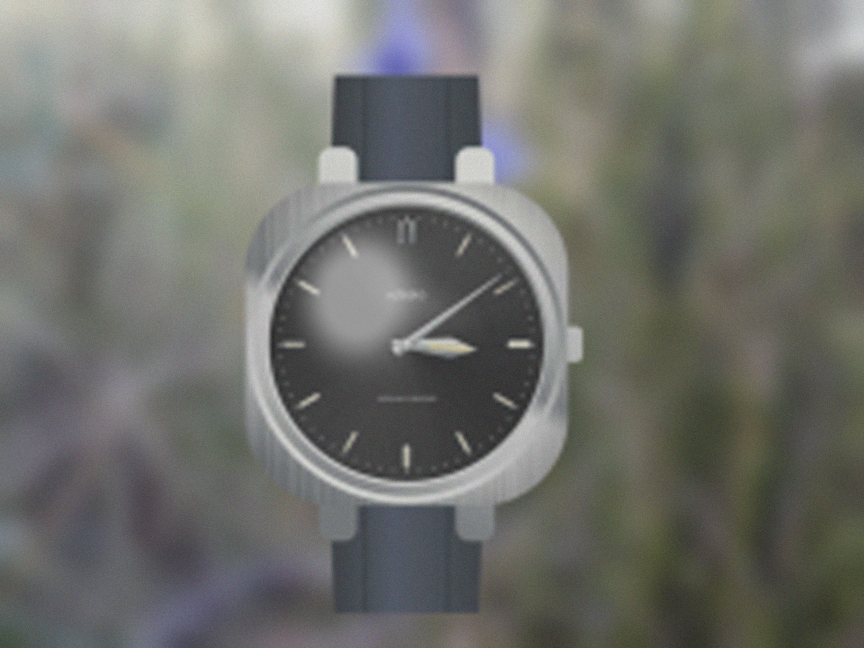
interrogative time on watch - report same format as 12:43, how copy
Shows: 3:09
